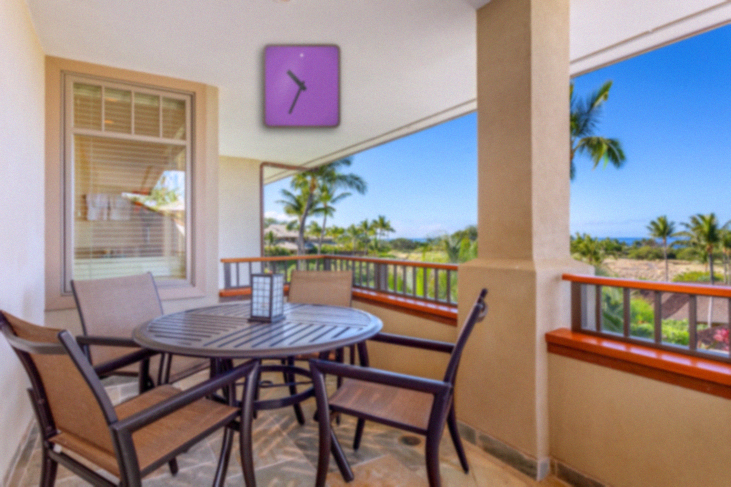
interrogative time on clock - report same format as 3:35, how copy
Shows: 10:34
